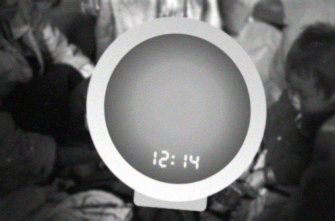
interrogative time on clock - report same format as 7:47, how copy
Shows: 12:14
